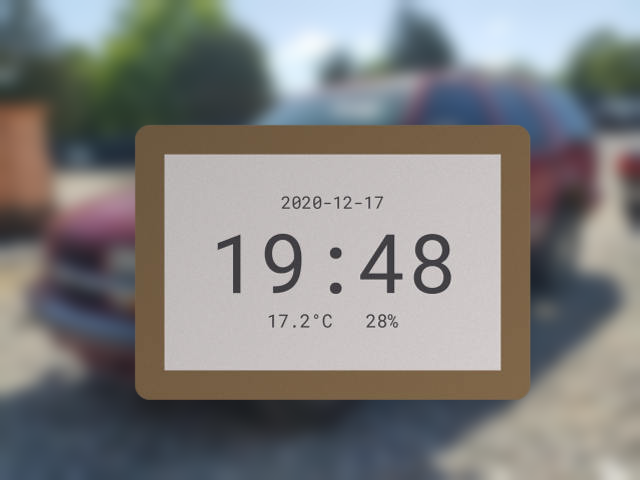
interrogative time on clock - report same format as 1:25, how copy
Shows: 19:48
